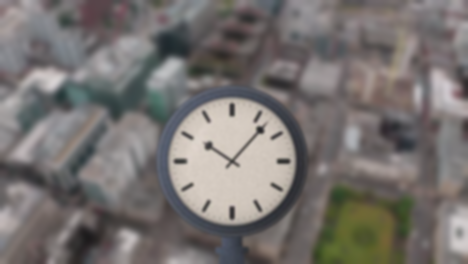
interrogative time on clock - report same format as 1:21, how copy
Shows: 10:07
